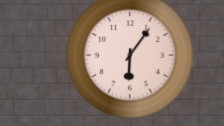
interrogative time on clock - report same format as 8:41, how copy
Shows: 6:06
